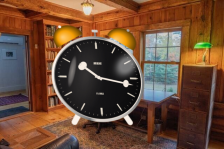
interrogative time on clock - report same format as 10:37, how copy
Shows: 10:17
